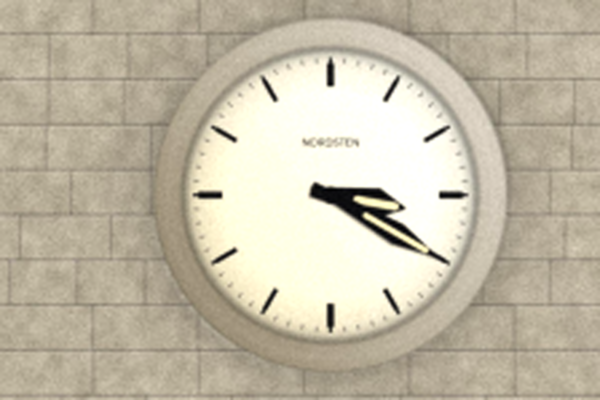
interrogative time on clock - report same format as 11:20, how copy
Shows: 3:20
